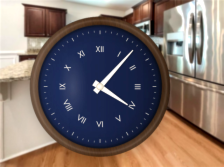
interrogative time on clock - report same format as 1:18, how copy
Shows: 4:07
